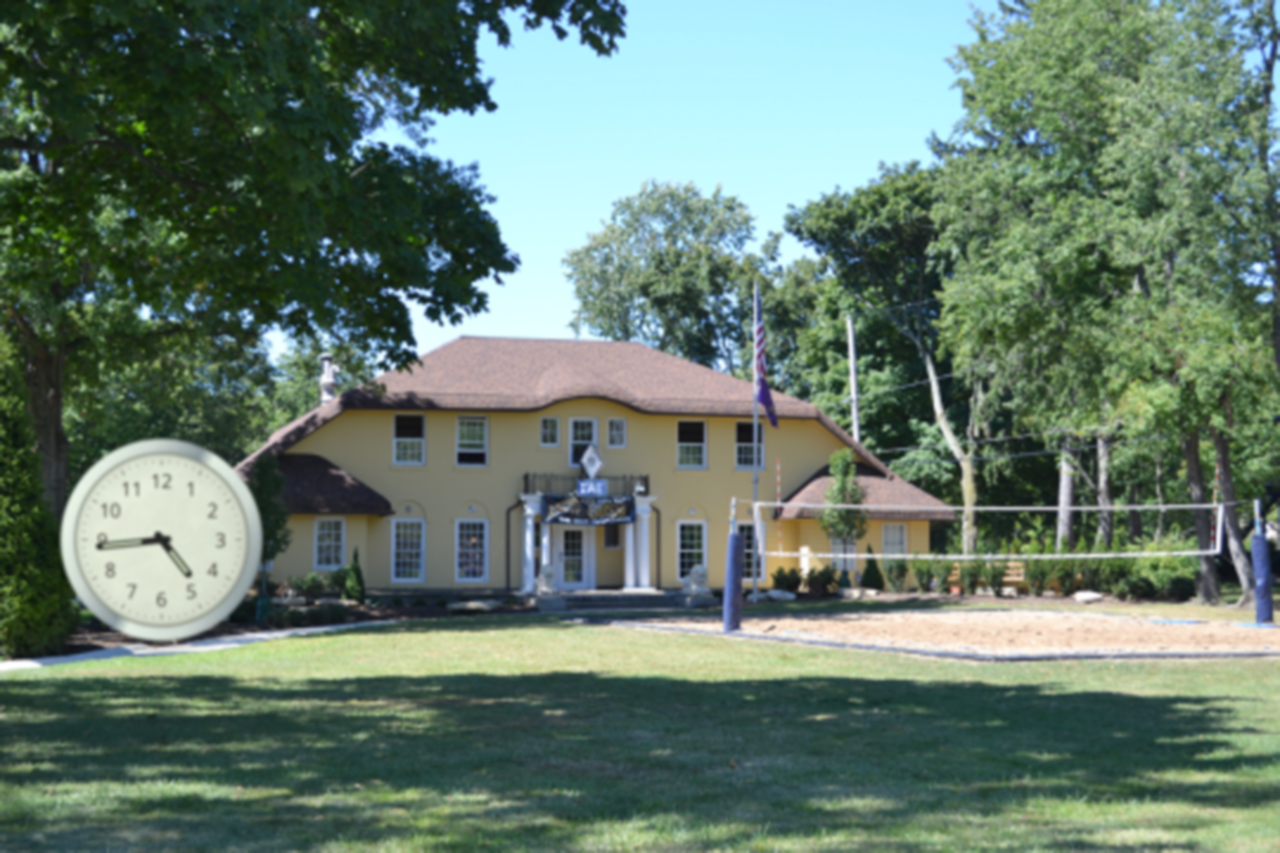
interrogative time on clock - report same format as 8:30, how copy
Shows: 4:44
